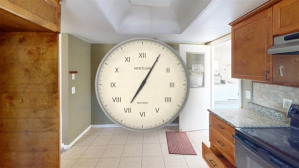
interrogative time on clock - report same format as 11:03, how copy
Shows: 7:05
